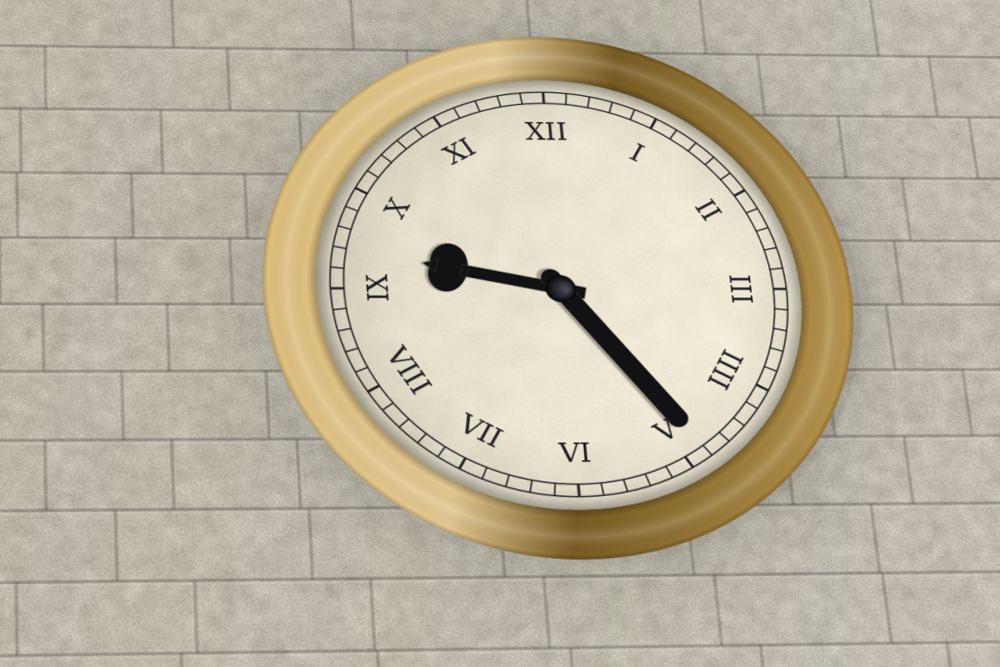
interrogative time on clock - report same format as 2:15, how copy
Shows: 9:24
